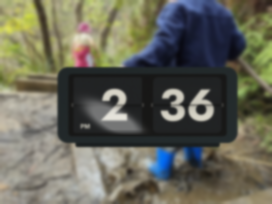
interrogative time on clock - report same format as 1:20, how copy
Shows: 2:36
